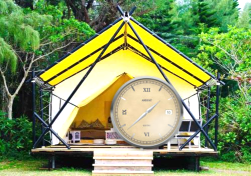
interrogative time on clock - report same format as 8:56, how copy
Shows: 1:38
